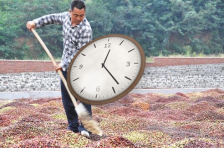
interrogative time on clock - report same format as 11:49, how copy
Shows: 12:23
